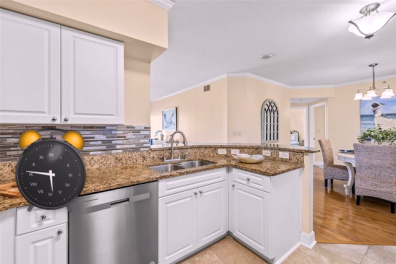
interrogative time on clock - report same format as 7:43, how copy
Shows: 5:46
